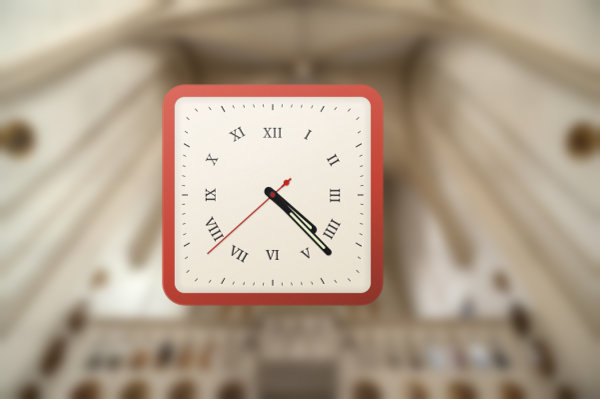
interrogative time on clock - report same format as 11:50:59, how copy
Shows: 4:22:38
